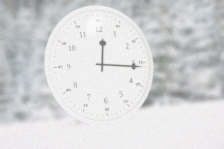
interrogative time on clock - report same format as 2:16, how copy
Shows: 12:16
